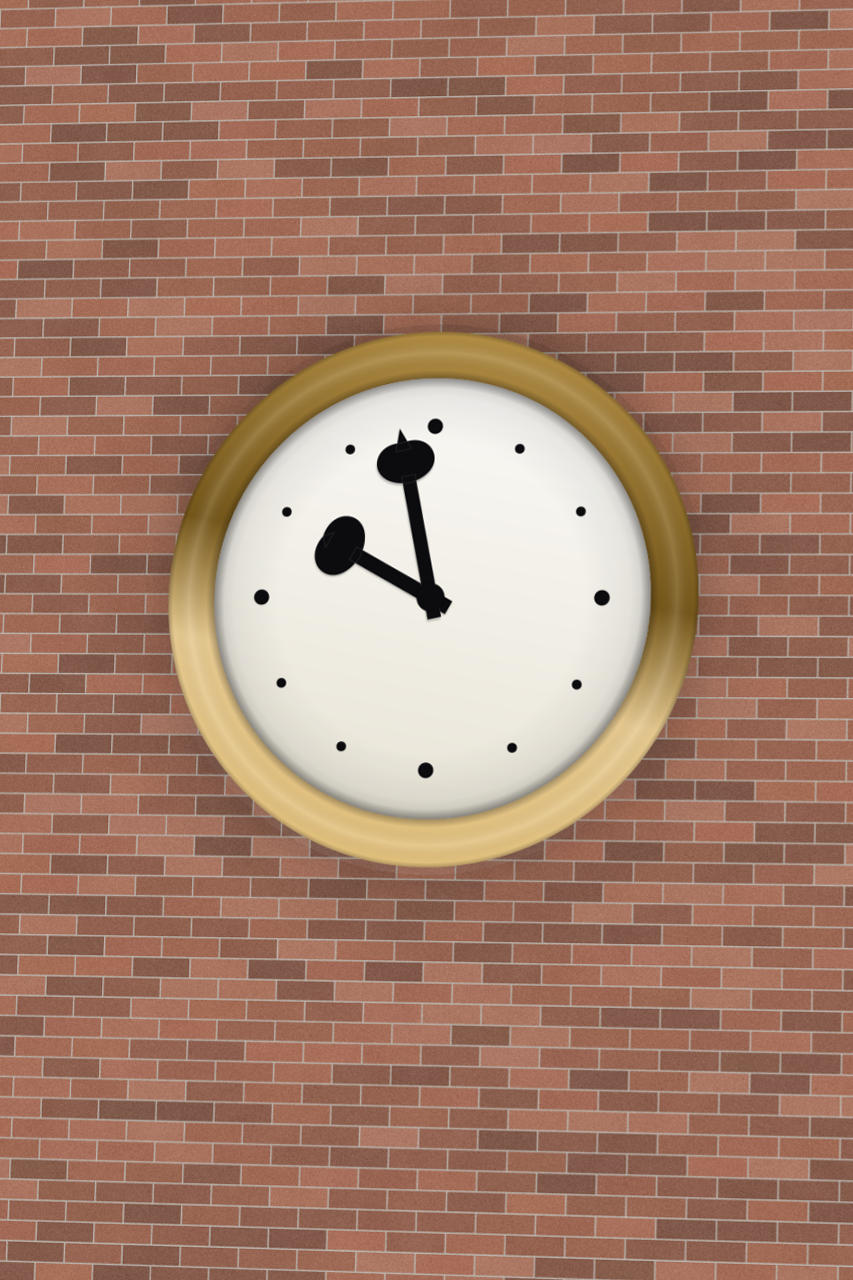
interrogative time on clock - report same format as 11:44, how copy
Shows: 9:58
